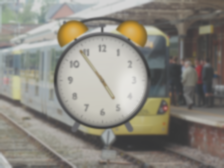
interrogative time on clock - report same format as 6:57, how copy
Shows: 4:54
